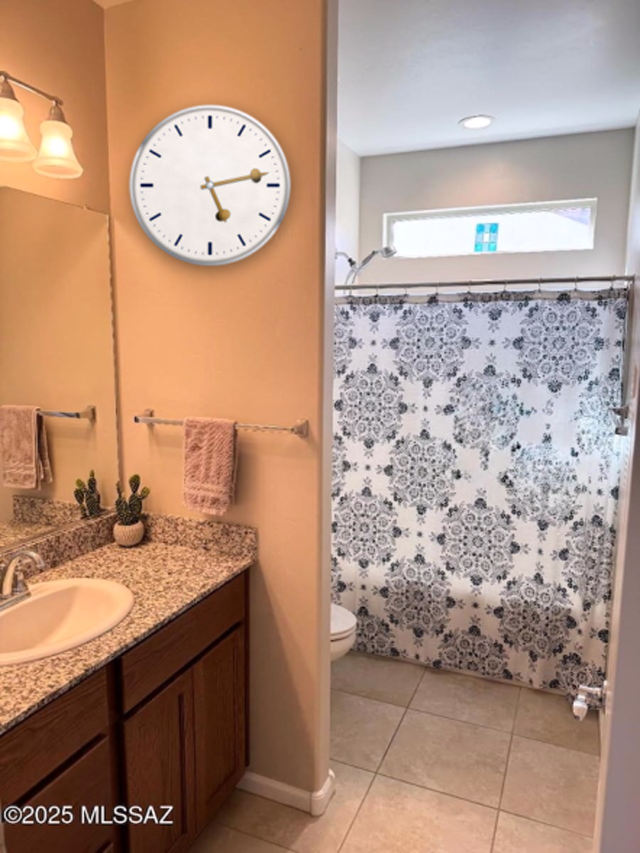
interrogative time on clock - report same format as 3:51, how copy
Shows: 5:13
